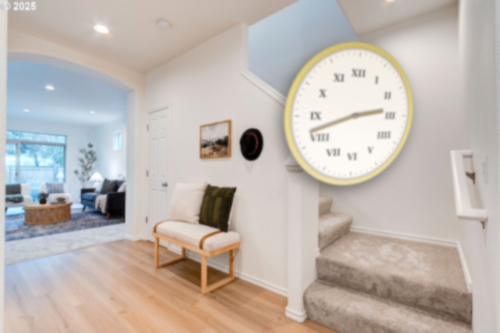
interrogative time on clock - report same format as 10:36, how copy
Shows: 2:42
